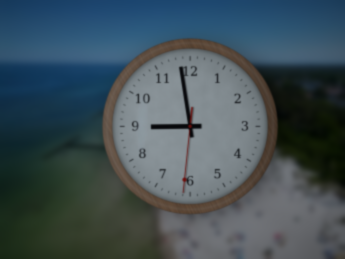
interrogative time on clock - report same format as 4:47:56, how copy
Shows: 8:58:31
